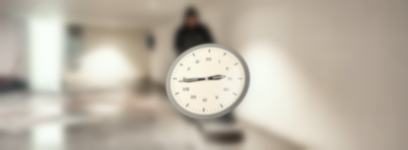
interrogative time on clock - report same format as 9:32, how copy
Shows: 2:44
